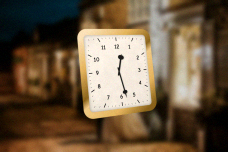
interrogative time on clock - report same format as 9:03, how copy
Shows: 12:28
